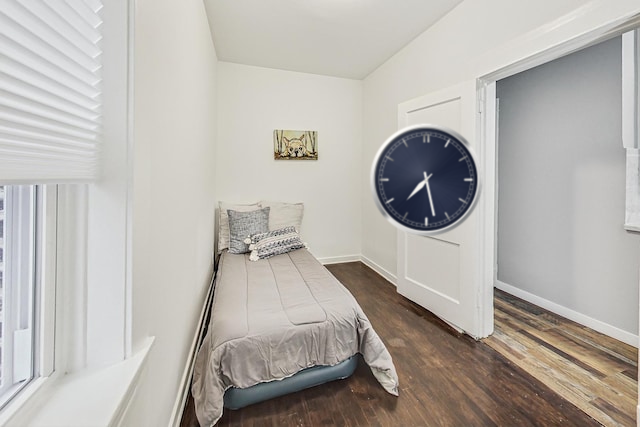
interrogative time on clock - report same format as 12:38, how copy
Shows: 7:28
